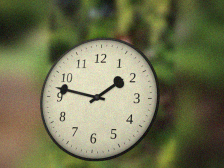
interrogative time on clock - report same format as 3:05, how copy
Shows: 1:47
